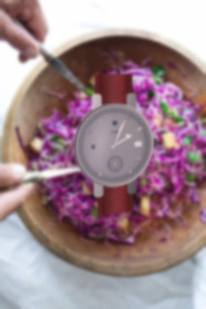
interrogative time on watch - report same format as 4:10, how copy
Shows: 2:04
